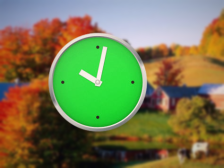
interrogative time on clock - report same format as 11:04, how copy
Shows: 10:02
